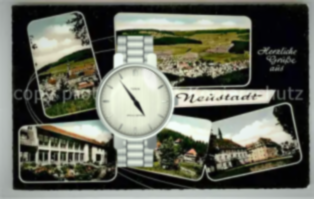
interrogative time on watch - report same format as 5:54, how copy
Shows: 4:54
